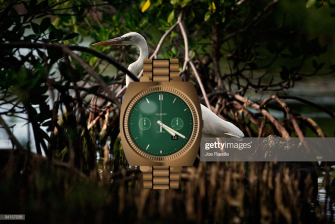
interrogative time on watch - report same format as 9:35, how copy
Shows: 4:20
